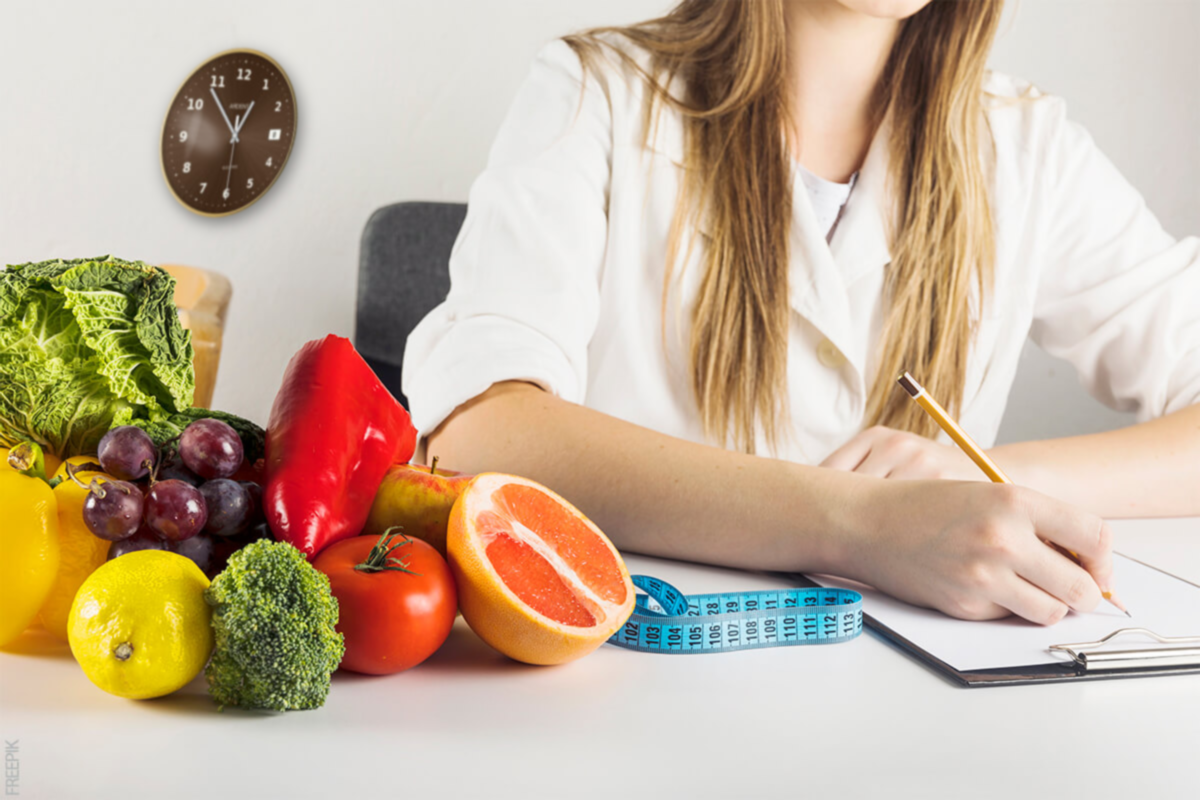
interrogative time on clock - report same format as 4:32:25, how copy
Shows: 12:53:30
